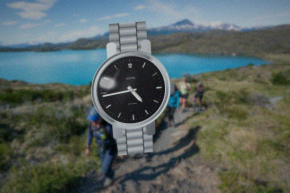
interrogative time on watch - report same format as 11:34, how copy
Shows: 4:44
